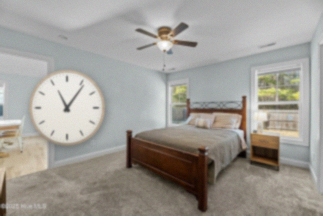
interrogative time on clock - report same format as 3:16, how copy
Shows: 11:06
